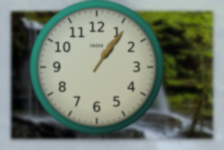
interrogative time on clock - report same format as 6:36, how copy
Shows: 1:06
